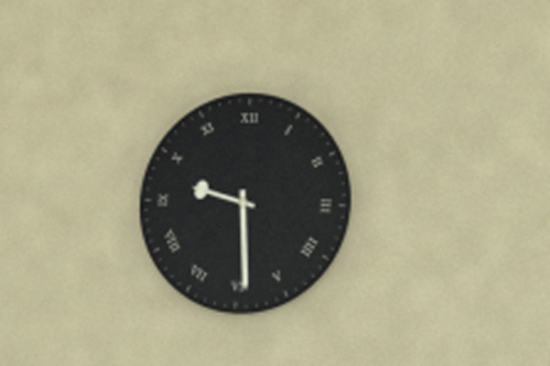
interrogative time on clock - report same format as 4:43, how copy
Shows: 9:29
